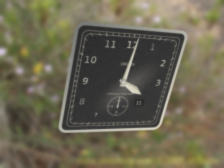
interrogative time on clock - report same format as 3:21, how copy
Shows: 4:01
